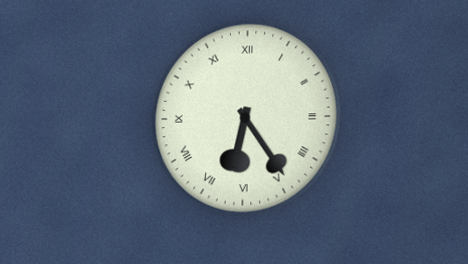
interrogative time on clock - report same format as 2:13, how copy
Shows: 6:24
